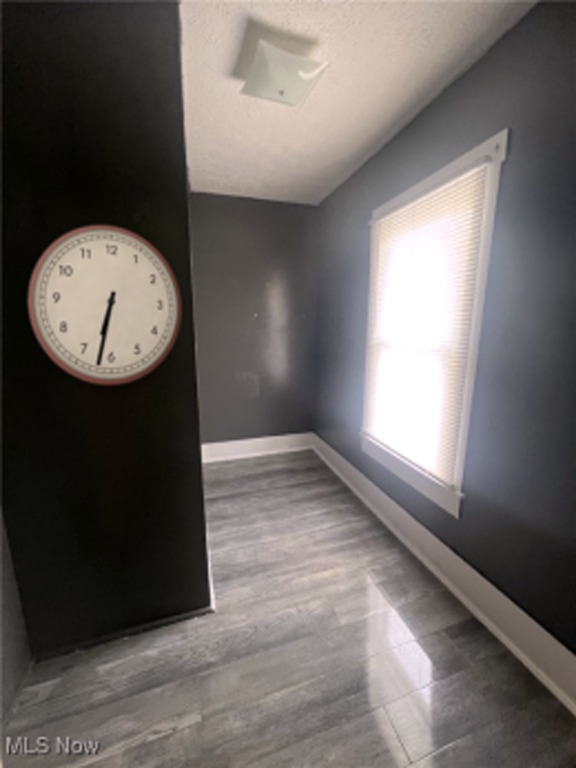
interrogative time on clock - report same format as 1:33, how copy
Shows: 6:32
